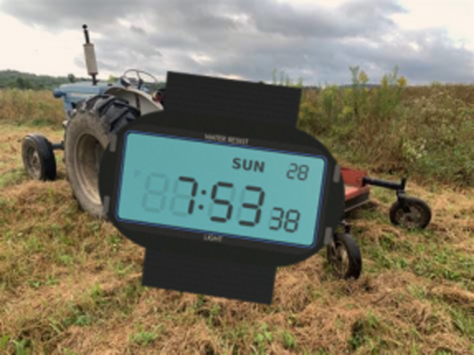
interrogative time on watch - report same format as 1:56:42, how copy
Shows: 7:53:38
